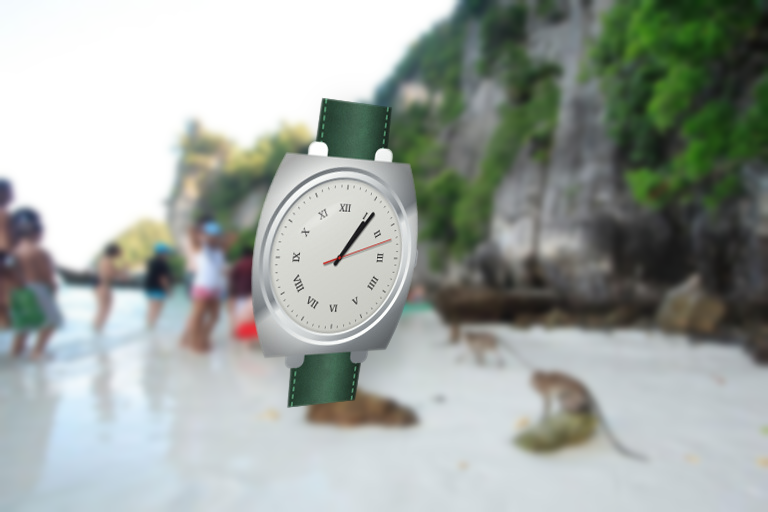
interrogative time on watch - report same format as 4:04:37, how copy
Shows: 1:06:12
